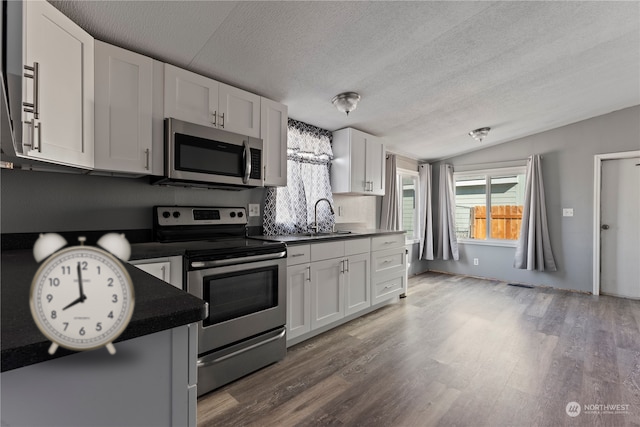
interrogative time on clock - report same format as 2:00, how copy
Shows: 7:59
